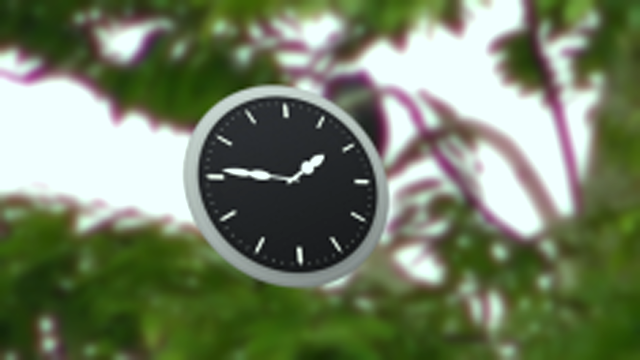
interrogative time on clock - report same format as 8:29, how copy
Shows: 1:46
